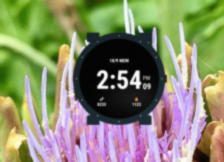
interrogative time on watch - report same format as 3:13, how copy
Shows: 2:54
